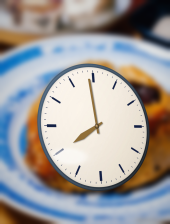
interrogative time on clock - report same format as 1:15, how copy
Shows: 7:59
